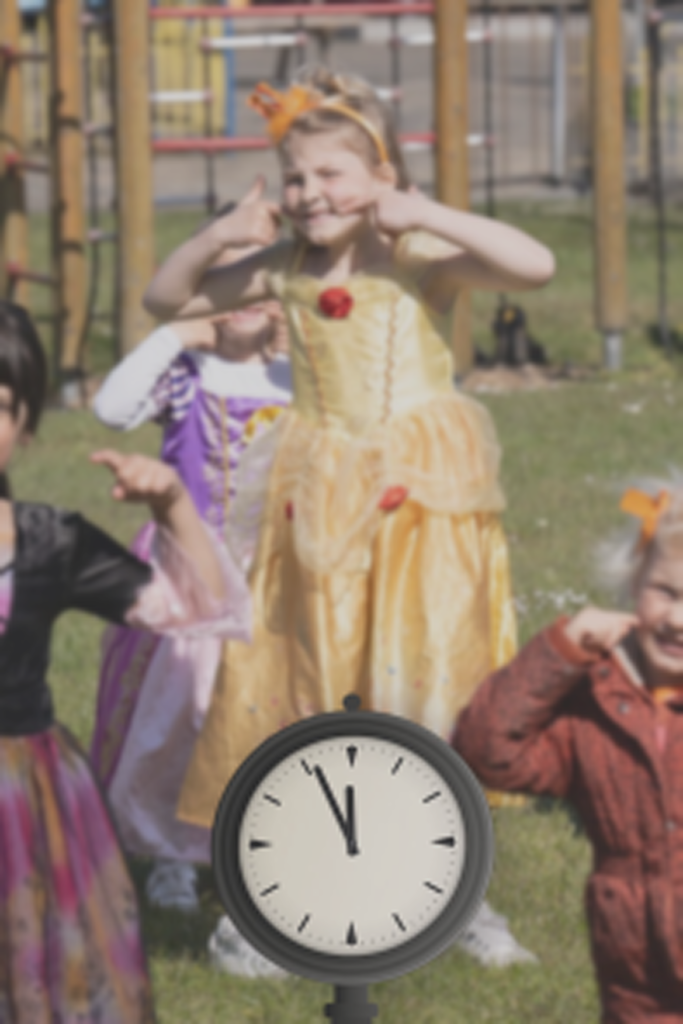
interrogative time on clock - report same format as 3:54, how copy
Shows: 11:56
